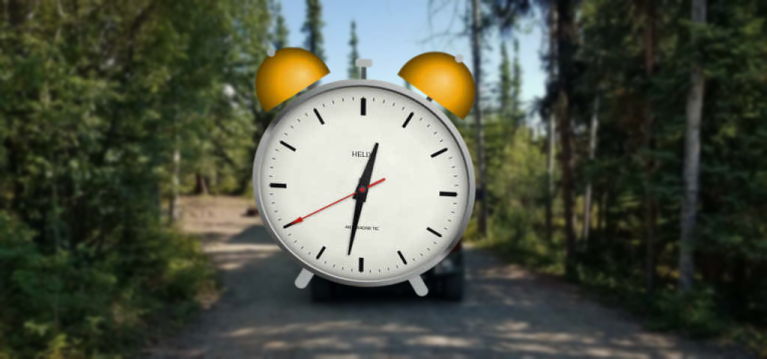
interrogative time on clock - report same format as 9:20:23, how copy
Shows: 12:31:40
